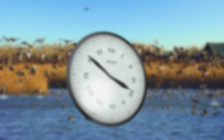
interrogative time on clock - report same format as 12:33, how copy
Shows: 3:51
